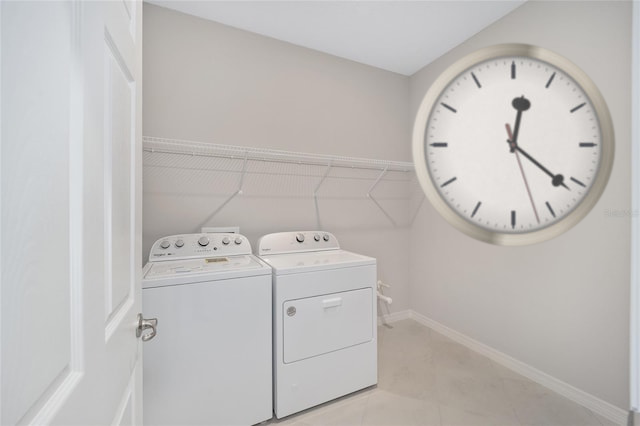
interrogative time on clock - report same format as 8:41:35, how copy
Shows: 12:21:27
